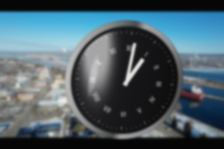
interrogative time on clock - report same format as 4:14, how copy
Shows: 1:01
